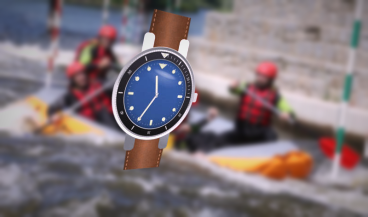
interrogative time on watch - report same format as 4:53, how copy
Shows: 11:35
